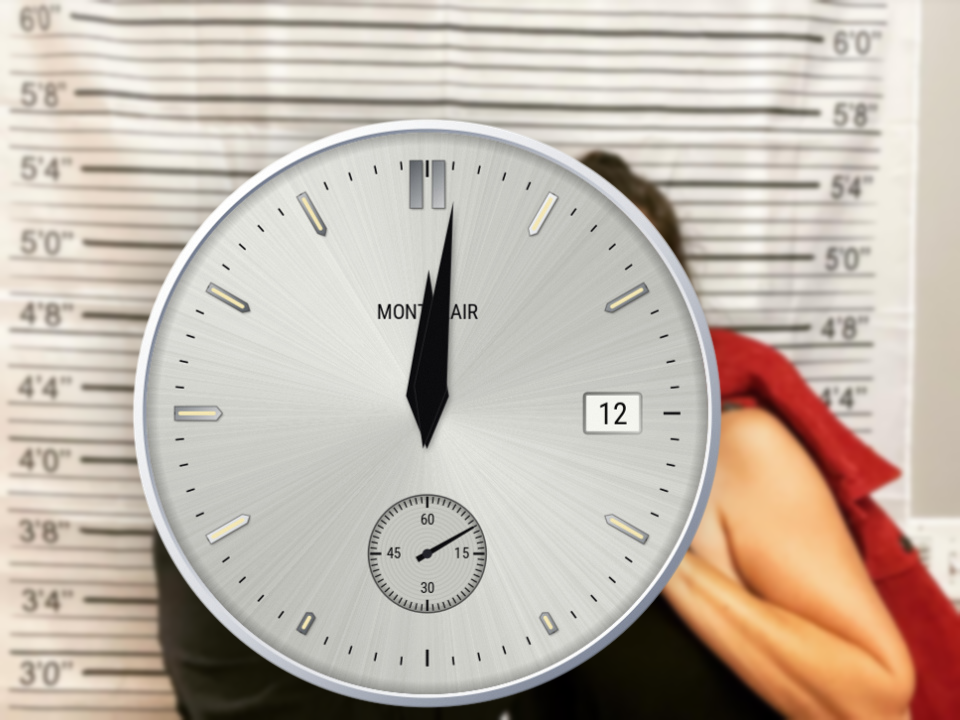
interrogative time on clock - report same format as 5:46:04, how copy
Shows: 12:01:10
